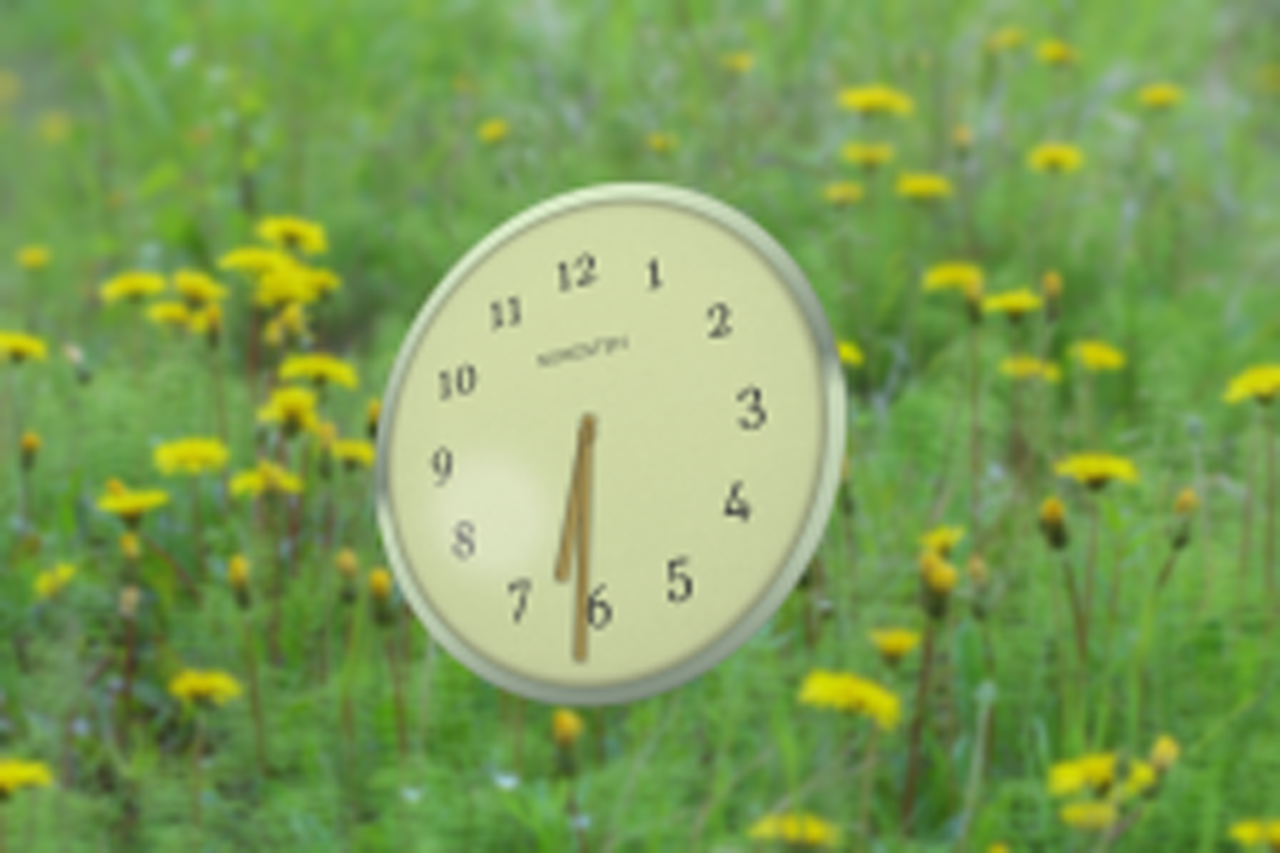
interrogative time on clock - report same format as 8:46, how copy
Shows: 6:31
